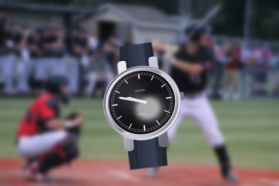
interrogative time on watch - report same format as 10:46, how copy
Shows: 9:48
